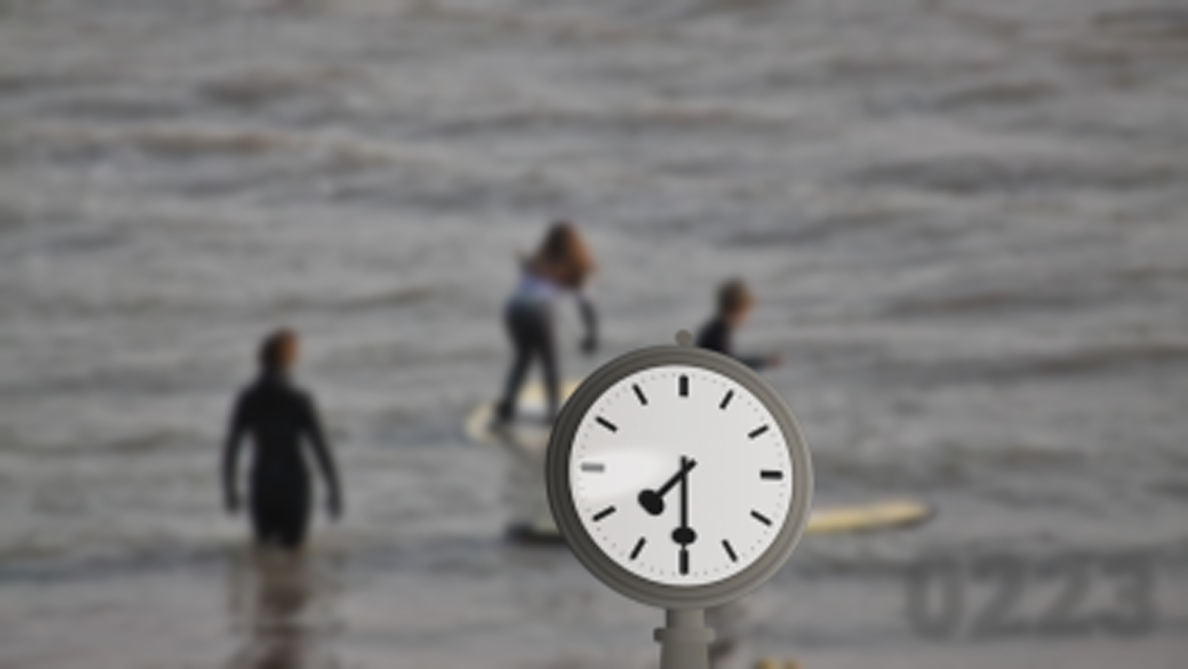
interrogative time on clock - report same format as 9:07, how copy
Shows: 7:30
